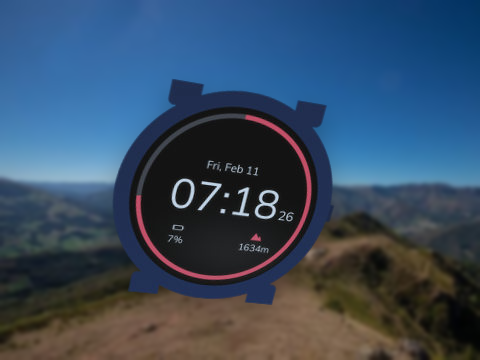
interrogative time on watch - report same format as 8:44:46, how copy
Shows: 7:18:26
